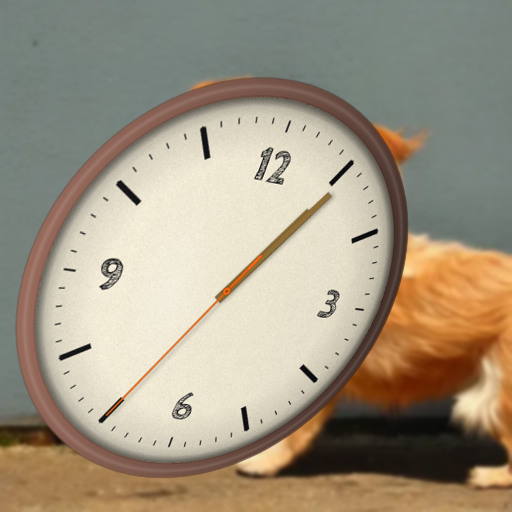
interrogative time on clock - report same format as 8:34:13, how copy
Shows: 1:05:35
